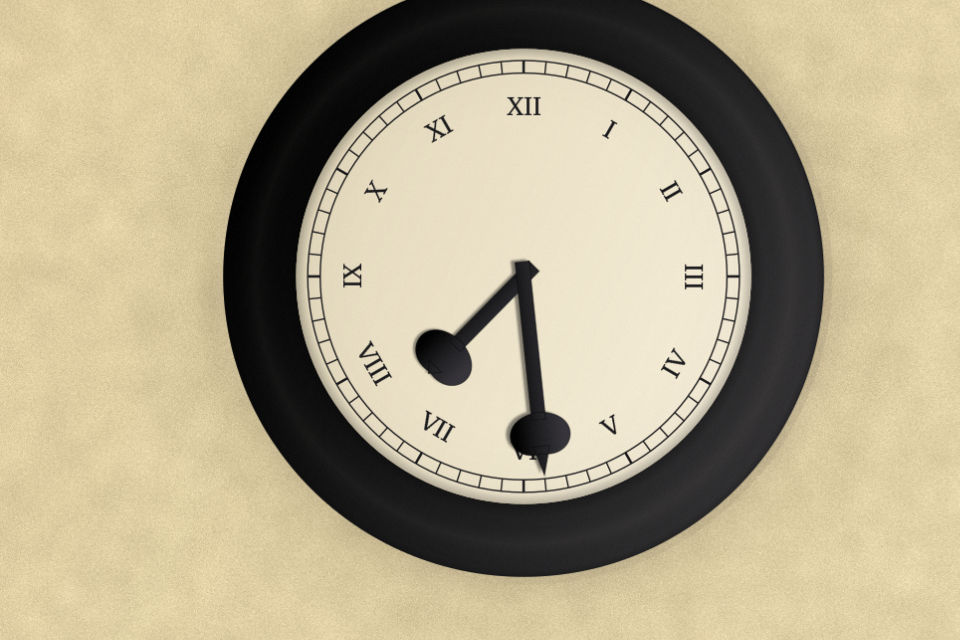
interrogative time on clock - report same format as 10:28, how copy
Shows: 7:29
